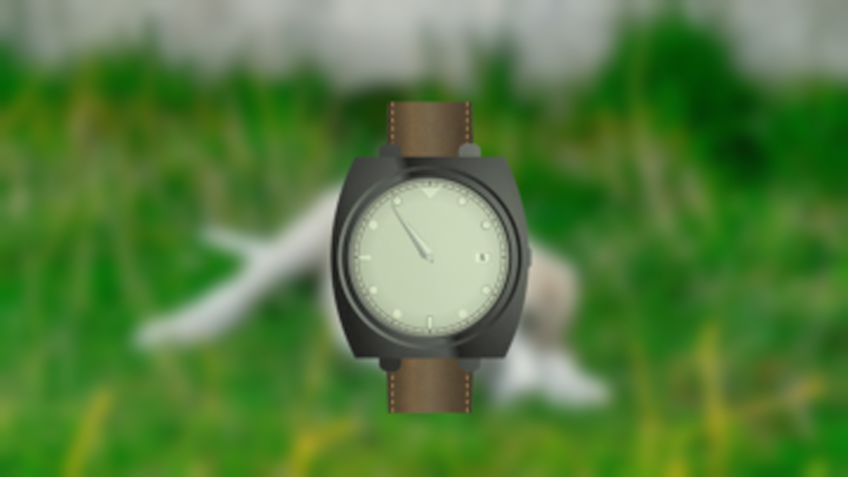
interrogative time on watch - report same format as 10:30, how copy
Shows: 10:54
